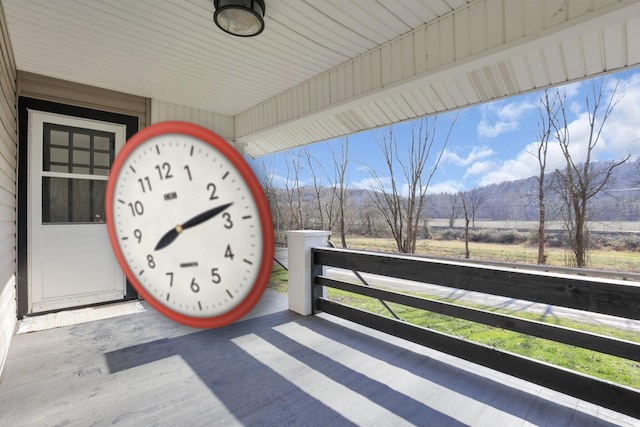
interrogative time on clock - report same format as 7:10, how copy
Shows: 8:13
